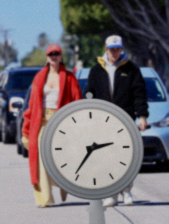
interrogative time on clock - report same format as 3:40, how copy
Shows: 2:36
